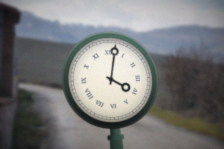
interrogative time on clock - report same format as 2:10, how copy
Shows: 4:02
